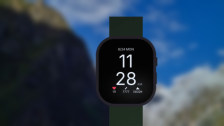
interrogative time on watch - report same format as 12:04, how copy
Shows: 11:28
